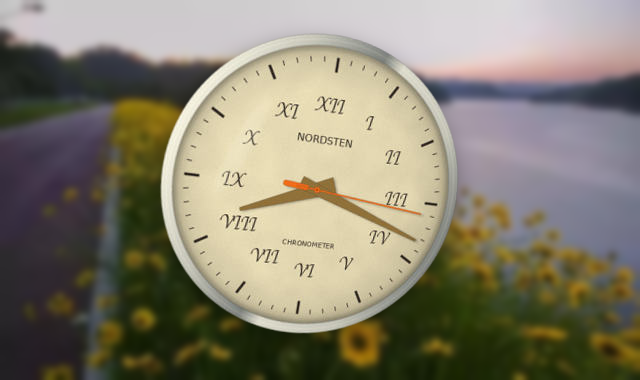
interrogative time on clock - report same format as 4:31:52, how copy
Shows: 8:18:16
